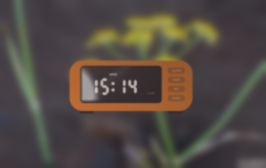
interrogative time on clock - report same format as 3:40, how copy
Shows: 15:14
